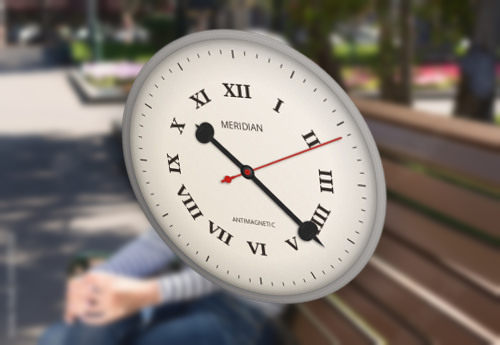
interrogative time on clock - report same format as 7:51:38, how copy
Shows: 10:22:11
